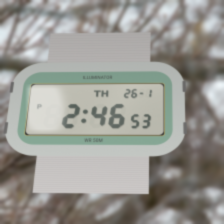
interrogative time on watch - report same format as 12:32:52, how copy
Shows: 2:46:53
